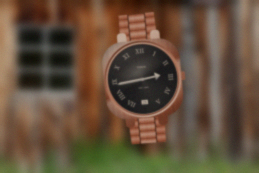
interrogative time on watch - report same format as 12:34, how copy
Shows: 2:44
